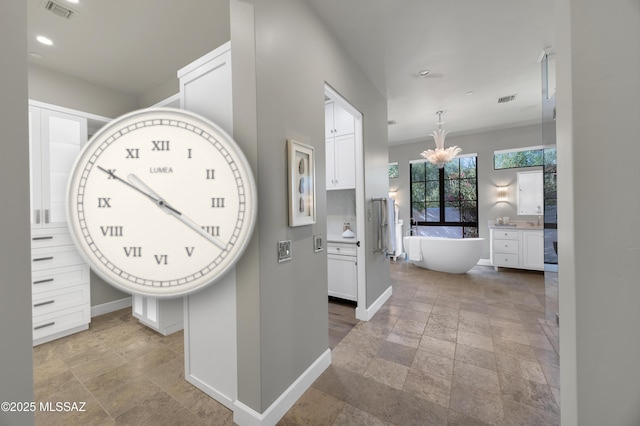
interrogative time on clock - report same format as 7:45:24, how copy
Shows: 10:20:50
